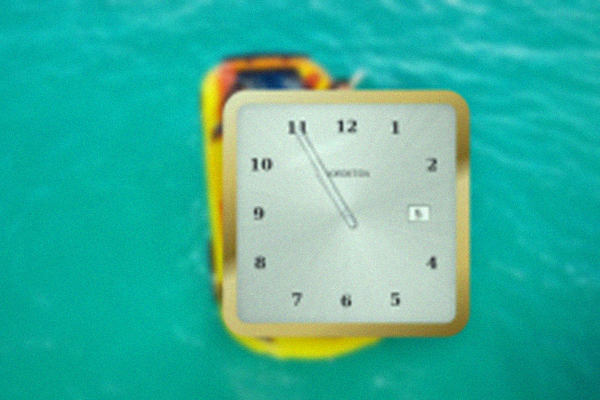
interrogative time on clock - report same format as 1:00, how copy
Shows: 10:55
